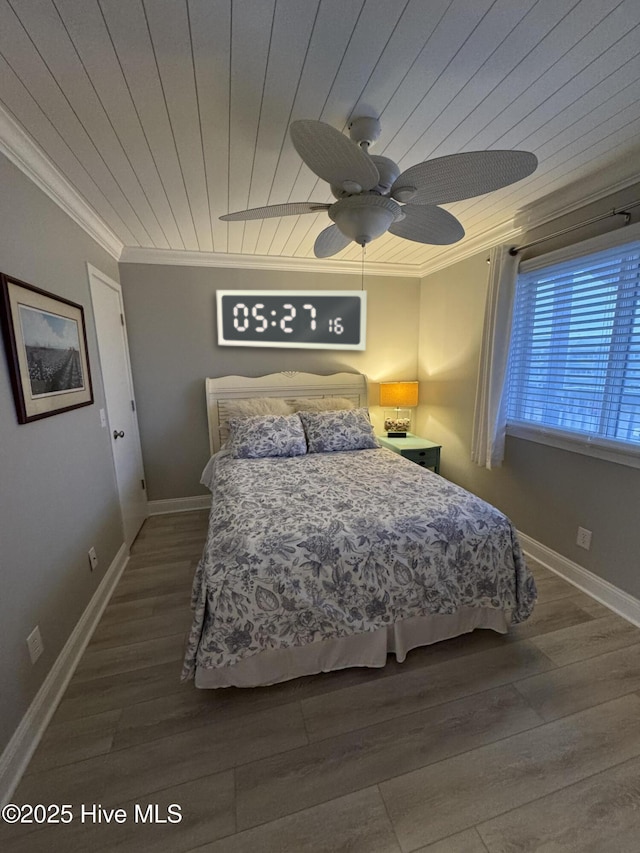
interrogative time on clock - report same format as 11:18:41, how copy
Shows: 5:27:16
